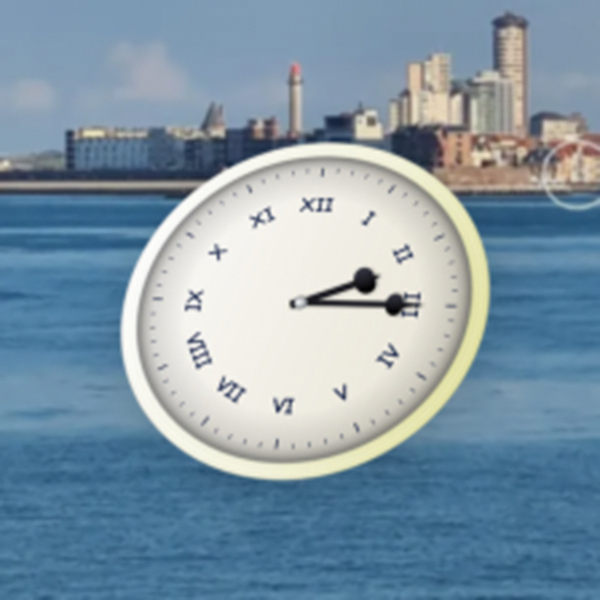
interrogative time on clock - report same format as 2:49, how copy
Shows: 2:15
